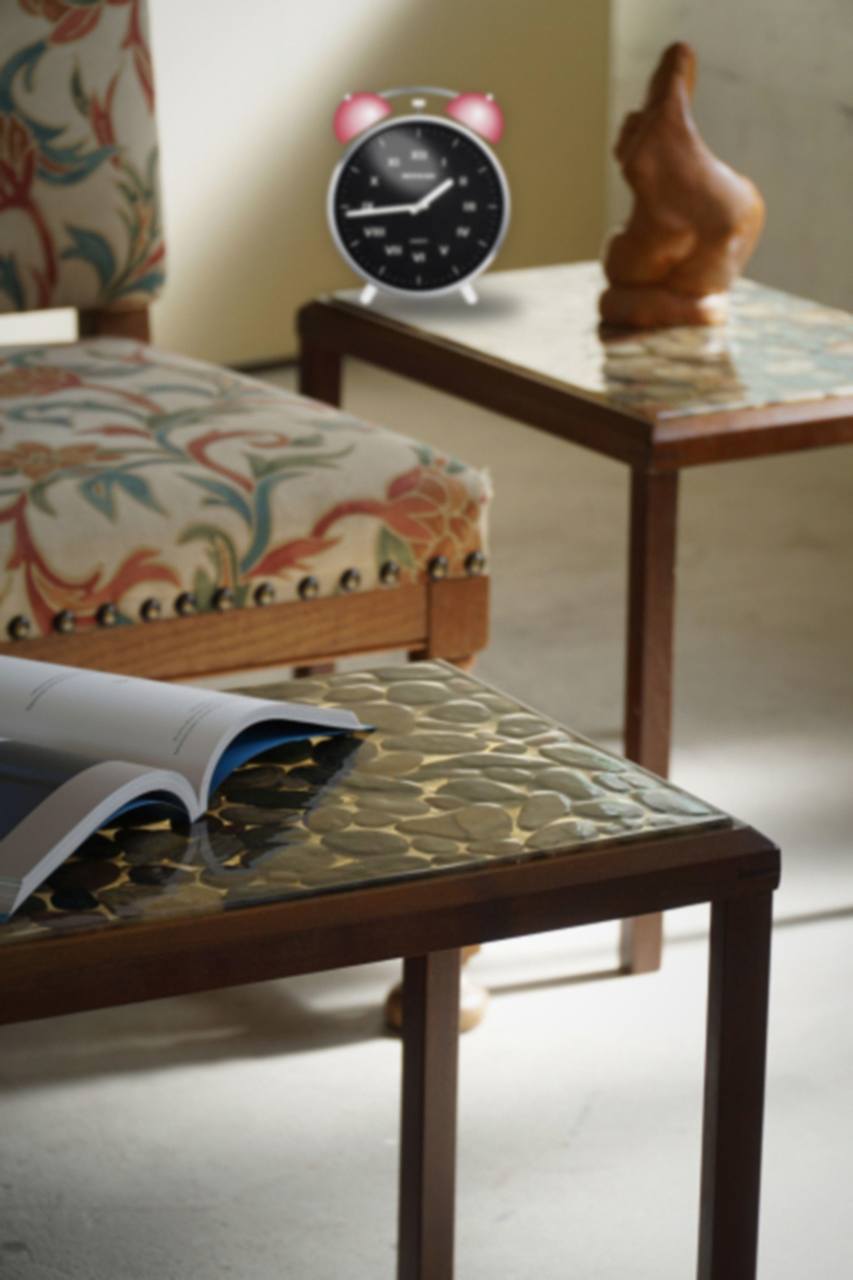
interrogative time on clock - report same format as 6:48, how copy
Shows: 1:44
